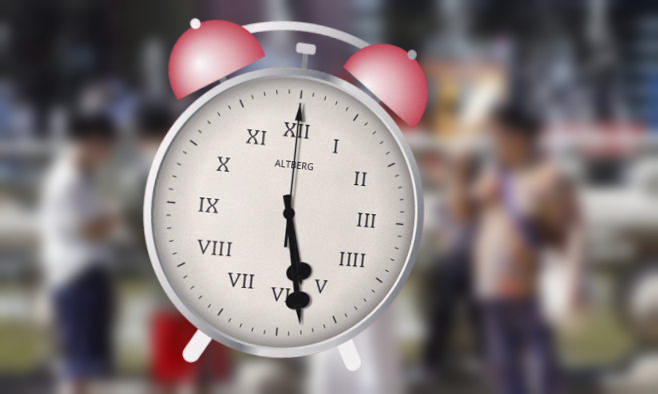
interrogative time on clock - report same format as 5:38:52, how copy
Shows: 5:28:00
